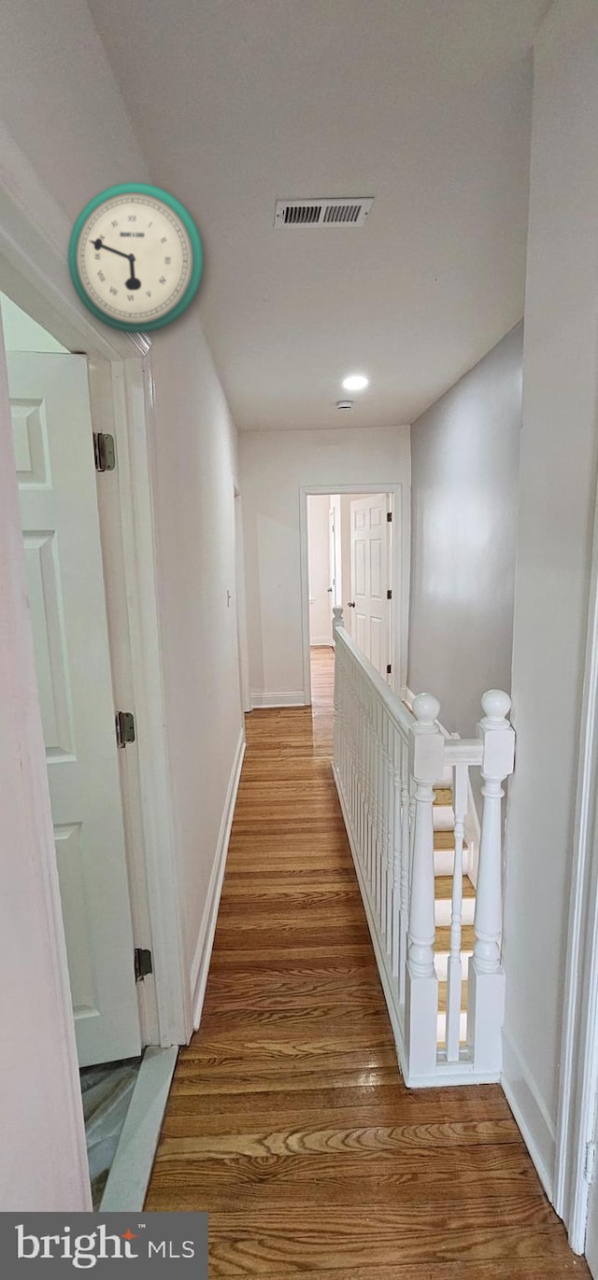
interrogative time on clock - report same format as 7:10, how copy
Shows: 5:48
